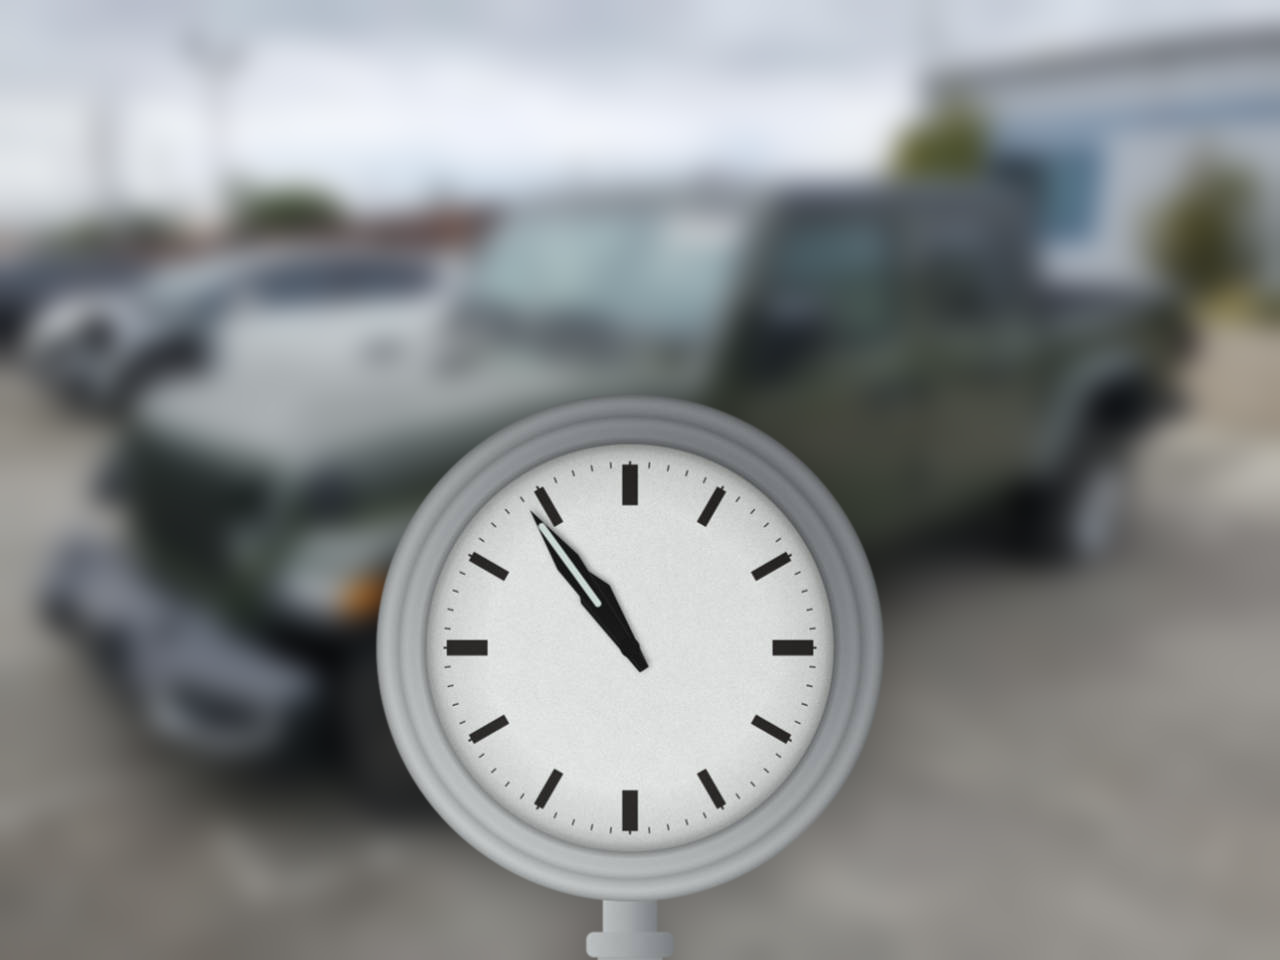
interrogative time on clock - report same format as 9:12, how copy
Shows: 10:54
